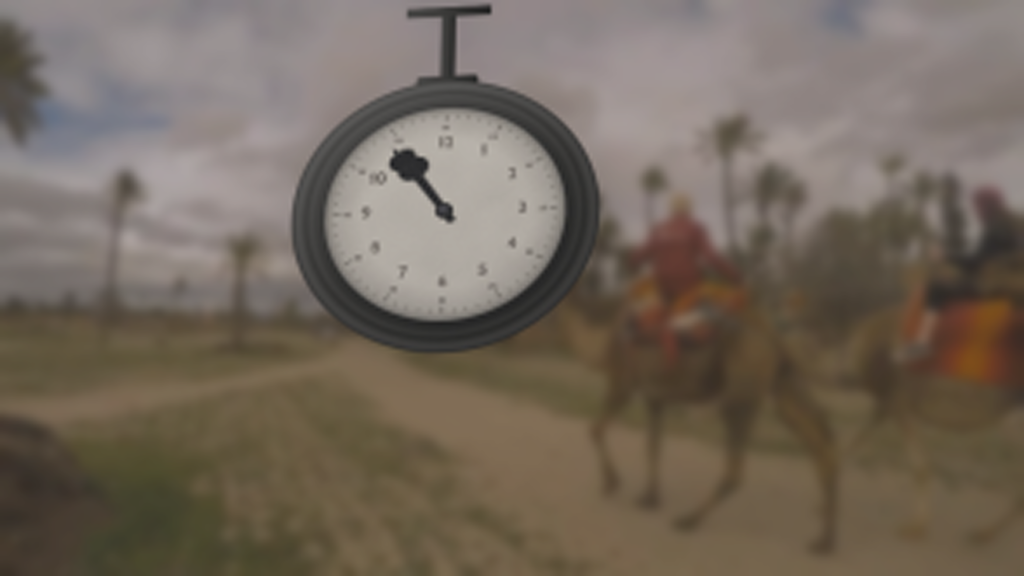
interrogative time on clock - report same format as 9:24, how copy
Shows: 10:54
